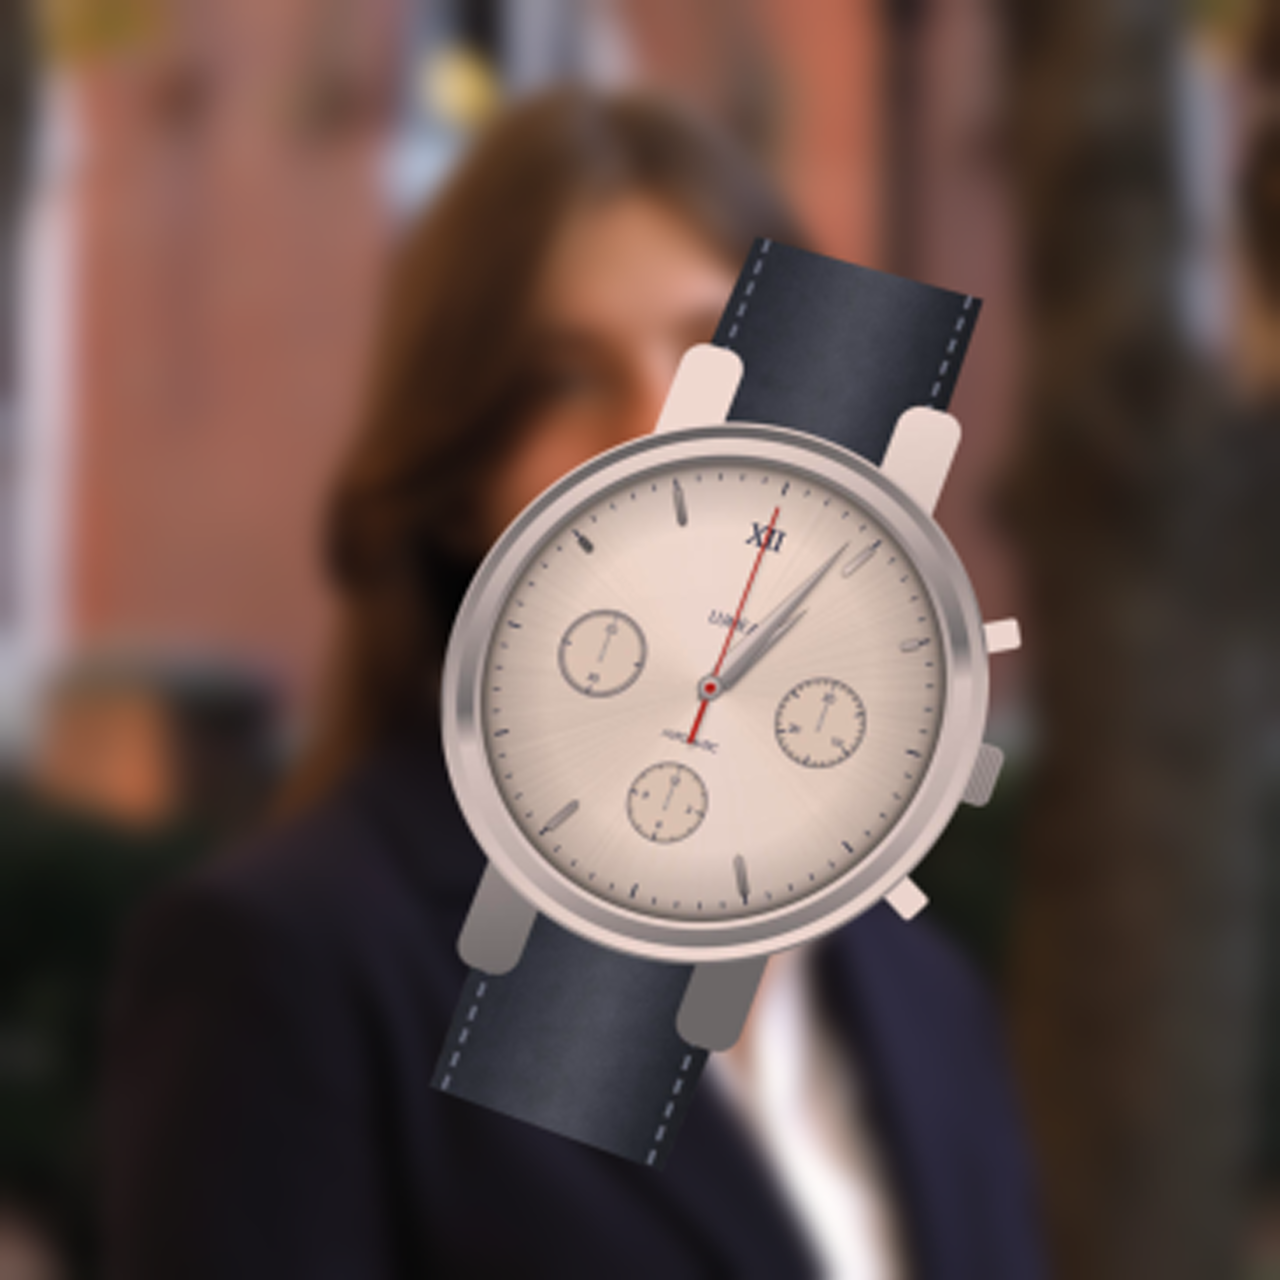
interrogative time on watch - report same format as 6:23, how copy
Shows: 1:04
